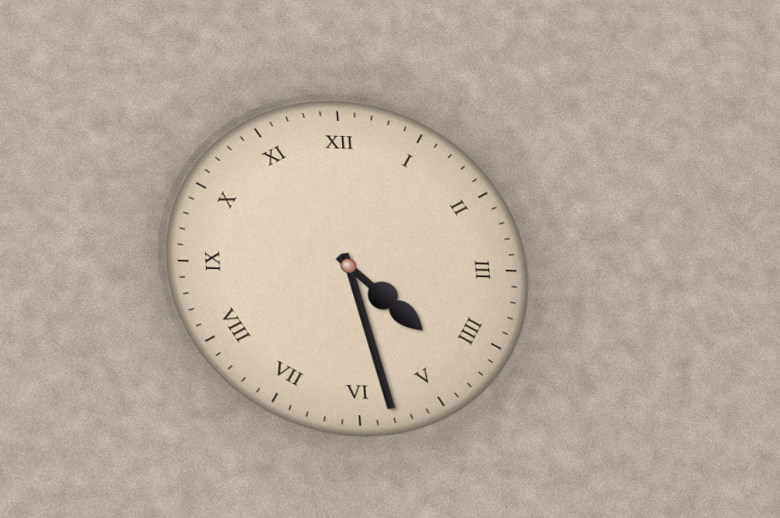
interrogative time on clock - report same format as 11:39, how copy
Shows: 4:28
